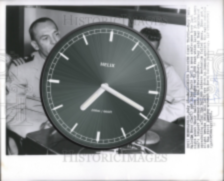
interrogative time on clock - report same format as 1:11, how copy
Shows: 7:19
